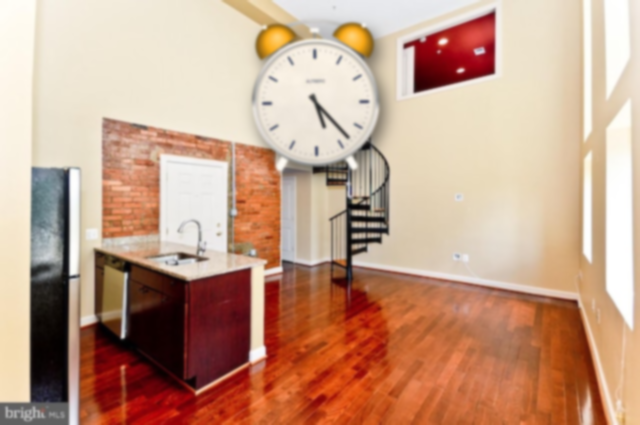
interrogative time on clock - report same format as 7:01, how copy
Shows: 5:23
